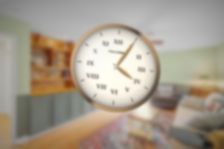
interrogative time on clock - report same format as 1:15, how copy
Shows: 4:05
